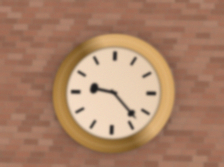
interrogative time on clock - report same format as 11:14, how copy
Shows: 9:23
